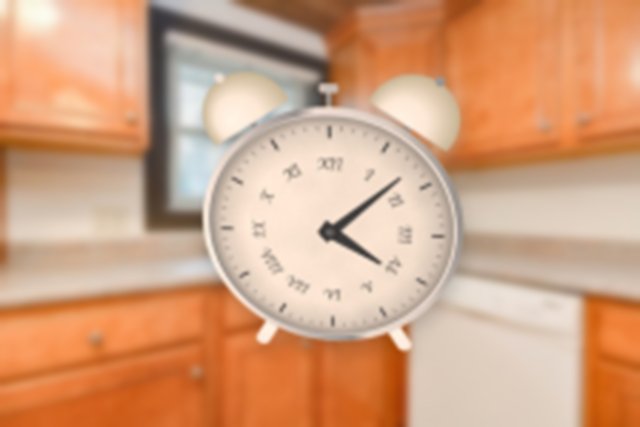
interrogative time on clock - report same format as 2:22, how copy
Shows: 4:08
